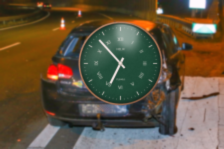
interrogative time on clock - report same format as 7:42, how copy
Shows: 6:53
